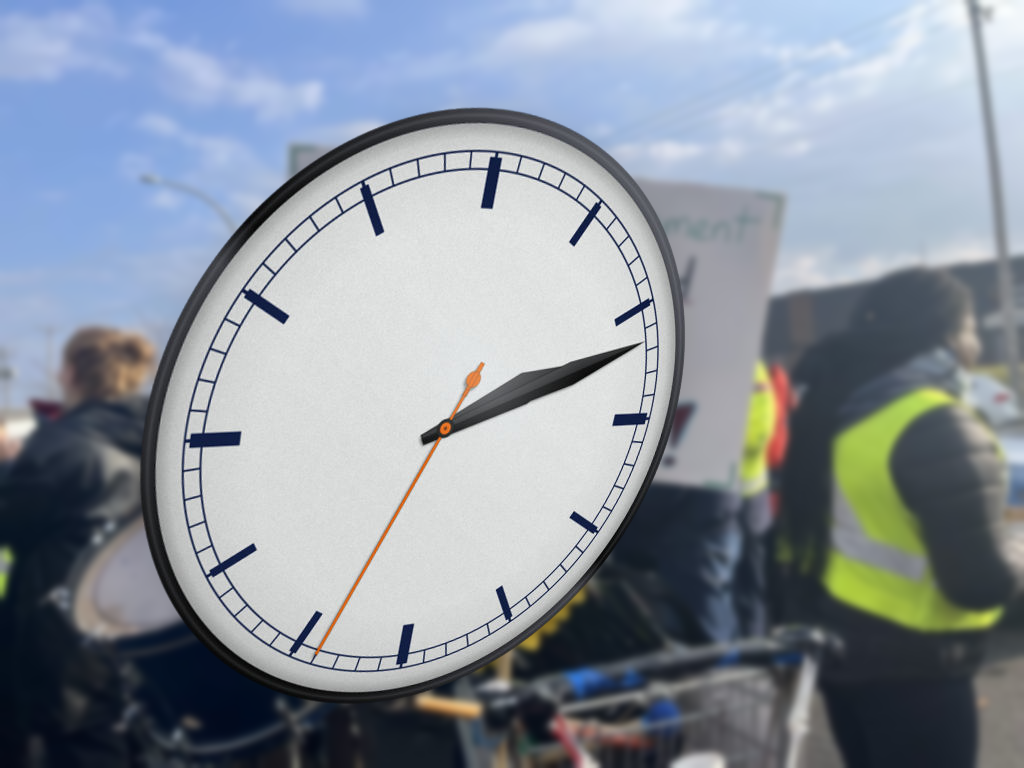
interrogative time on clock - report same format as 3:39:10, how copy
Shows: 2:11:34
